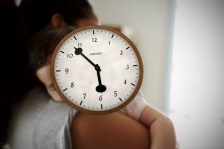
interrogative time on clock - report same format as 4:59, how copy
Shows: 5:53
